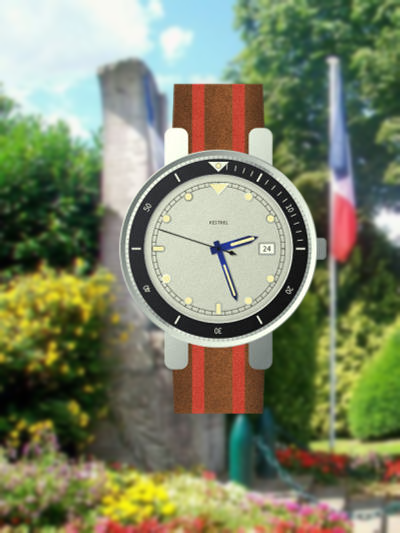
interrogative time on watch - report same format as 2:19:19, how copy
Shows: 2:26:48
